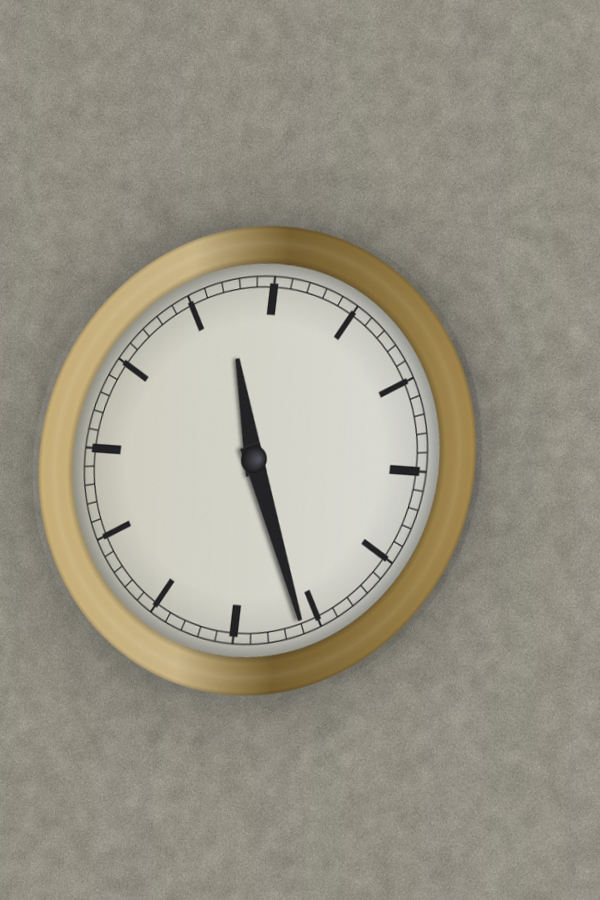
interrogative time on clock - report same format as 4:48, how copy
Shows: 11:26
